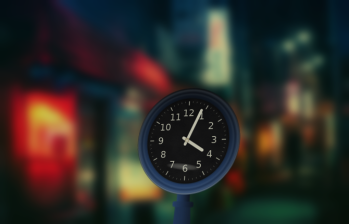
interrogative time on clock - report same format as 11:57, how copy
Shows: 4:04
